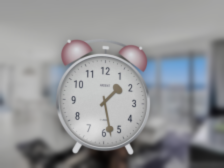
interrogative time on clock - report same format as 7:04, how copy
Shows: 1:28
